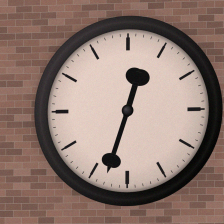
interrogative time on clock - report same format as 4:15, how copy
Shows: 12:33
